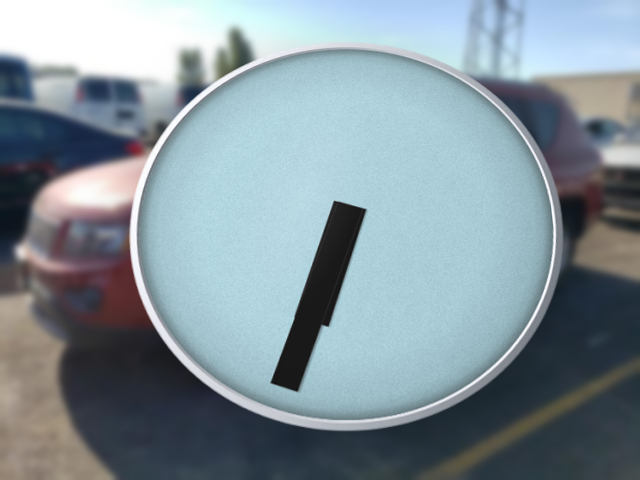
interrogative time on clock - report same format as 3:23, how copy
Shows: 6:33
